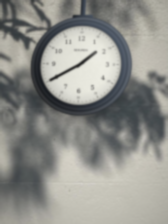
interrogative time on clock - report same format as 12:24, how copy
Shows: 1:40
